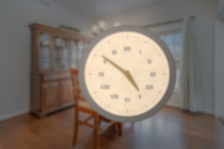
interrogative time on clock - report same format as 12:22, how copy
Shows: 4:51
